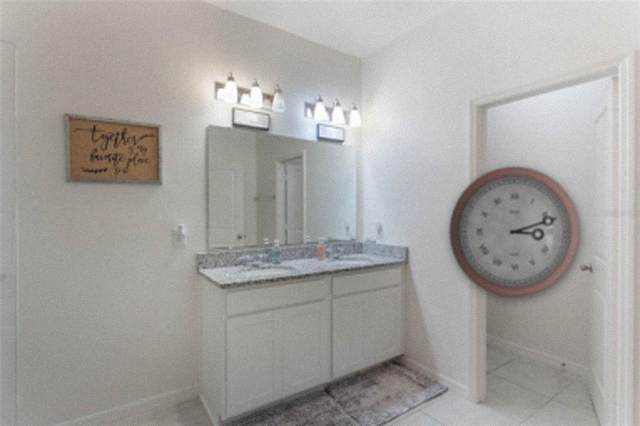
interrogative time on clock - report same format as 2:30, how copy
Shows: 3:12
